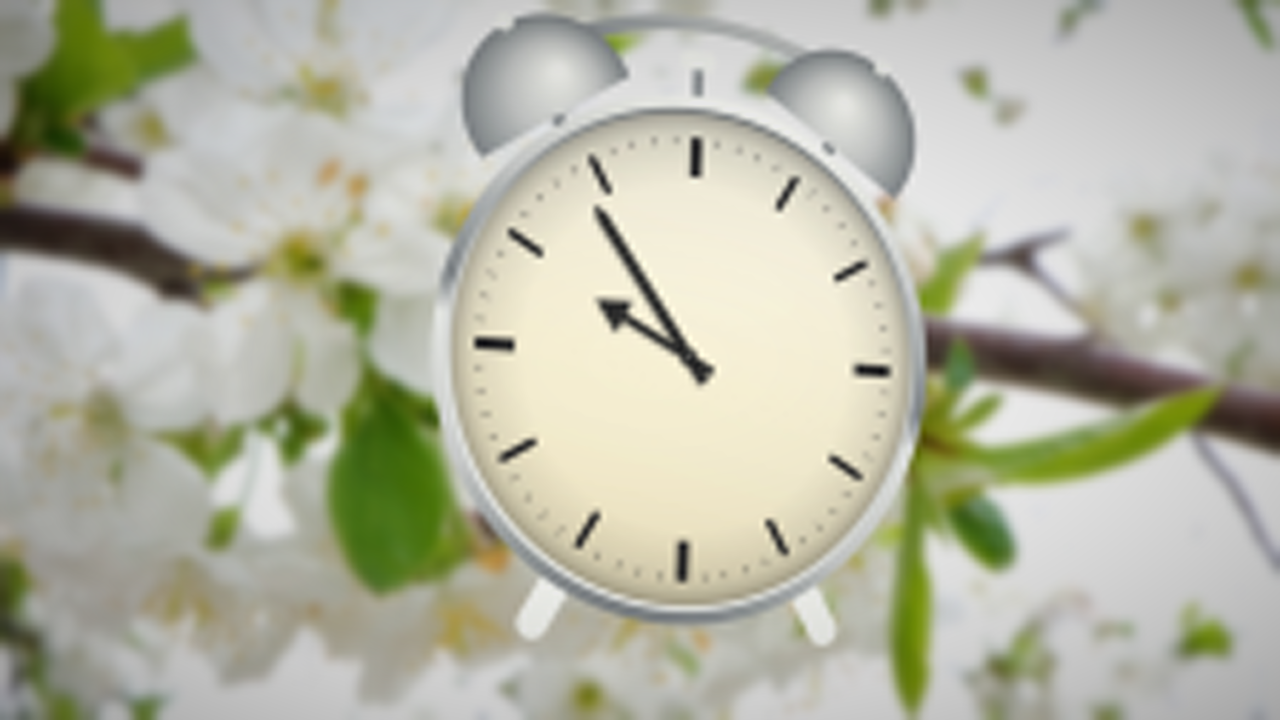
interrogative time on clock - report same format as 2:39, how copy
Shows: 9:54
